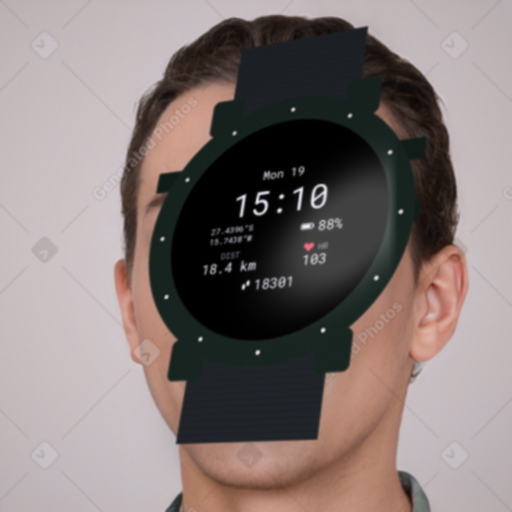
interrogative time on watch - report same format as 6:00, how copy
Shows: 15:10
